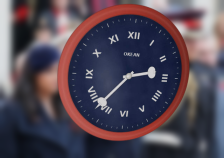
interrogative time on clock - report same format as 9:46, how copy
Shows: 2:37
